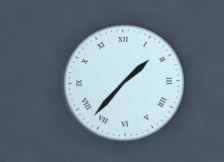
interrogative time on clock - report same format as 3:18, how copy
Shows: 1:37
